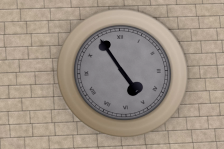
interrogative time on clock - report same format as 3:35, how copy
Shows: 4:55
